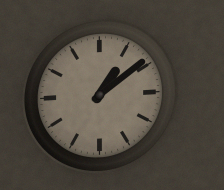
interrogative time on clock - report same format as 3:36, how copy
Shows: 1:09
